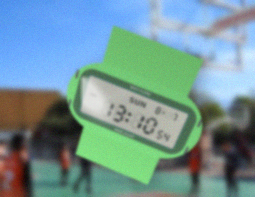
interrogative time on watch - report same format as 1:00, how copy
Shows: 13:10
